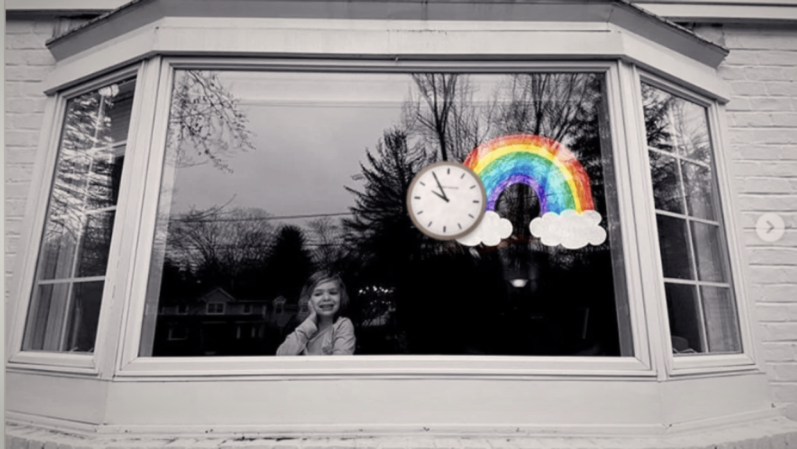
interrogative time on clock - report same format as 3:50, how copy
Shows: 9:55
